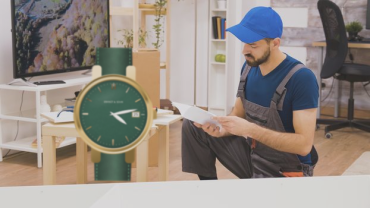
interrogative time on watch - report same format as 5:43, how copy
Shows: 4:13
